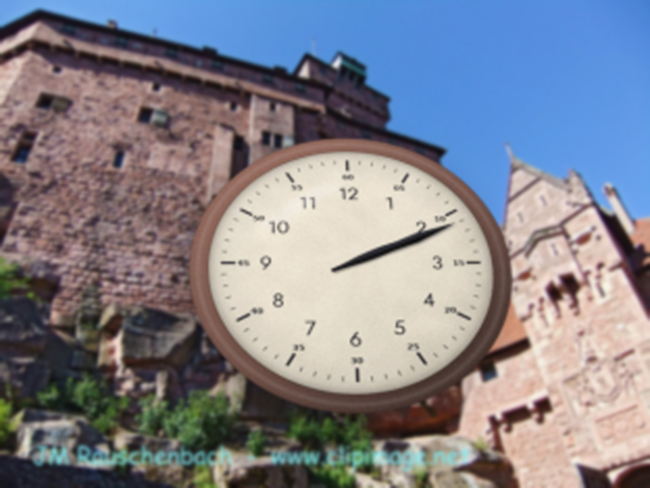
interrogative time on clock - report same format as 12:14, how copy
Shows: 2:11
